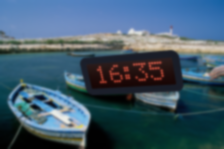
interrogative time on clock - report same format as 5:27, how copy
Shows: 16:35
